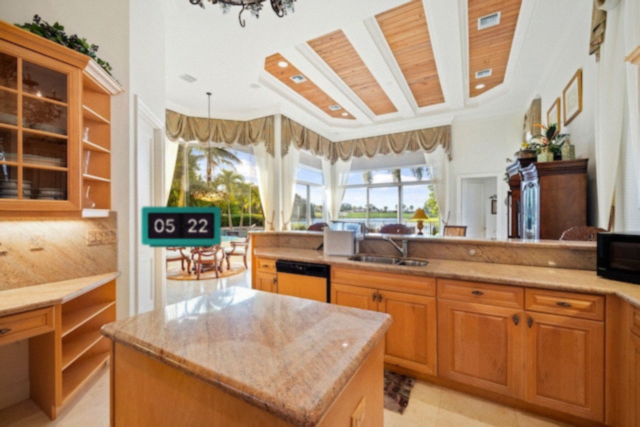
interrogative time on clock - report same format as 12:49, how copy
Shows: 5:22
